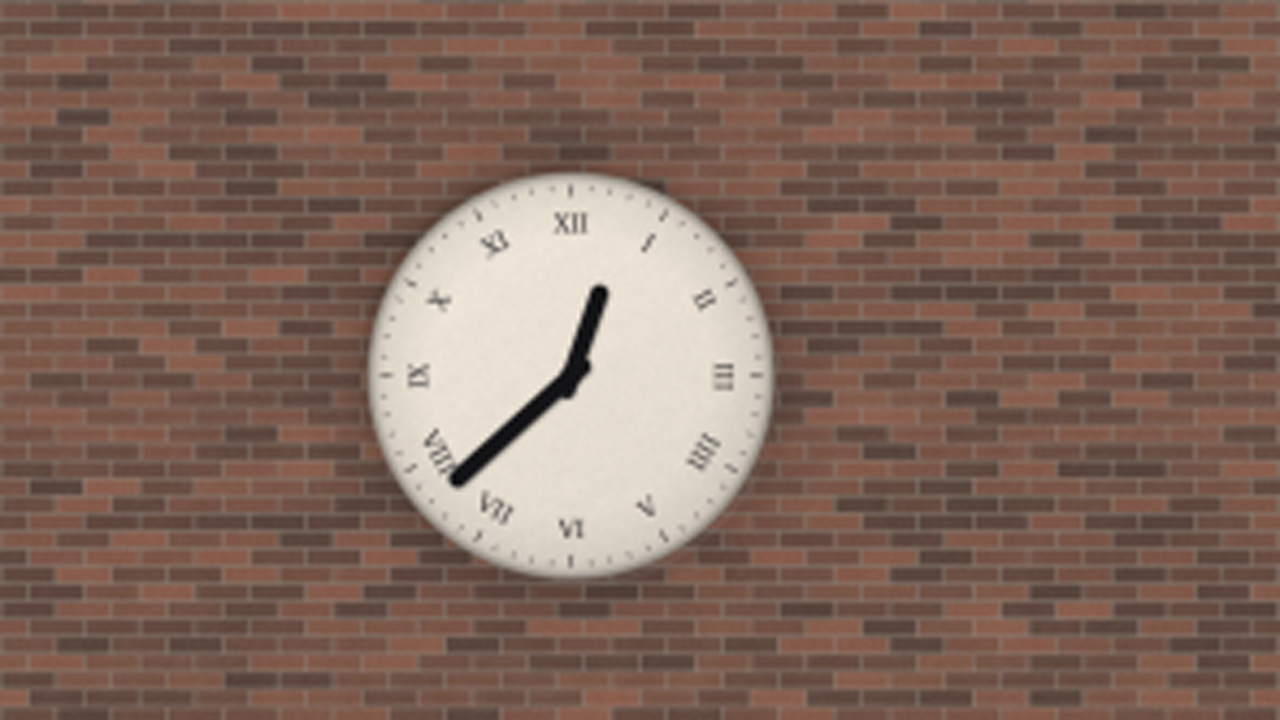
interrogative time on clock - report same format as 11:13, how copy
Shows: 12:38
